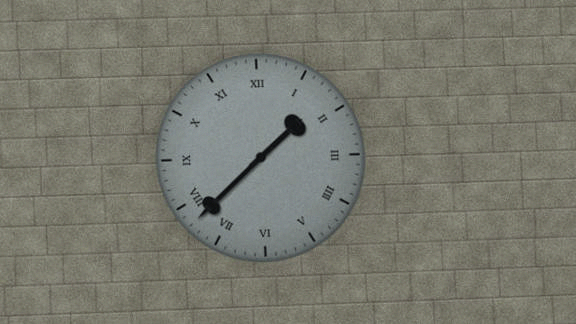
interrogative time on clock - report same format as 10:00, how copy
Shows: 1:38
